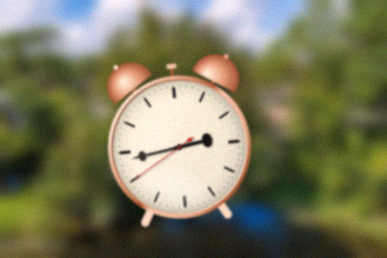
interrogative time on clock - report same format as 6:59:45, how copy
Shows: 2:43:40
